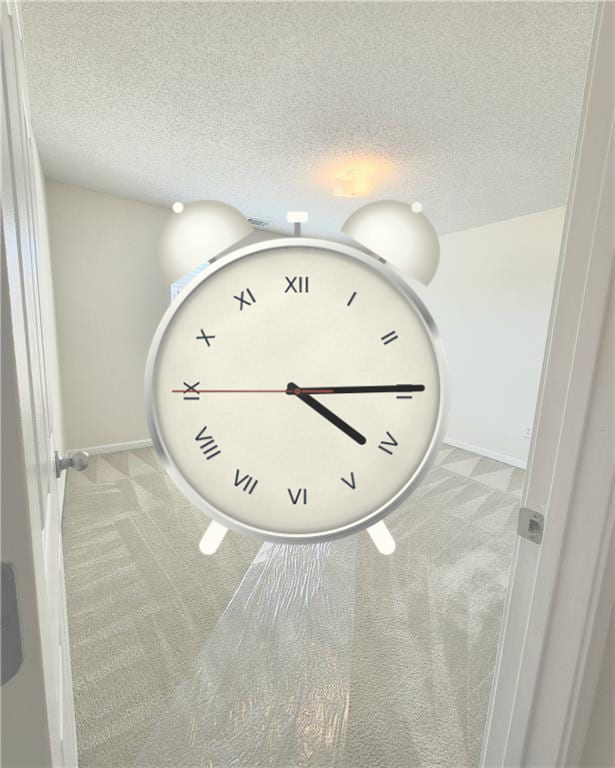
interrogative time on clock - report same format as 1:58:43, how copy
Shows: 4:14:45
